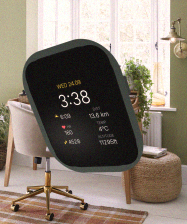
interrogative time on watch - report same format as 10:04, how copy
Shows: 3:38
